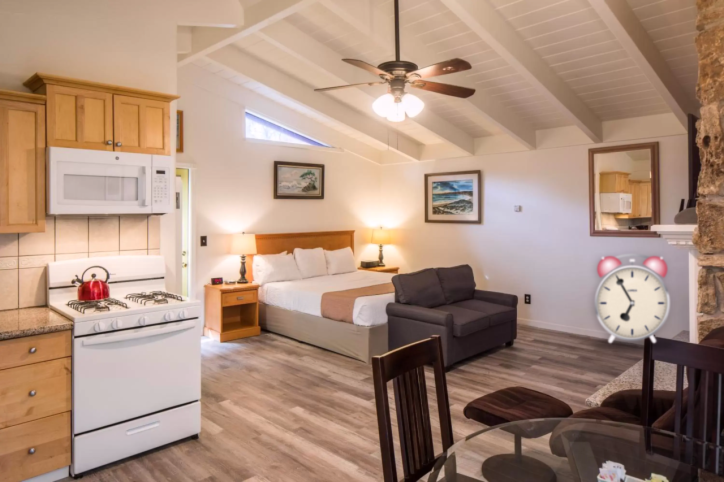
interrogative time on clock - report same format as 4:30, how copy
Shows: 6:55
